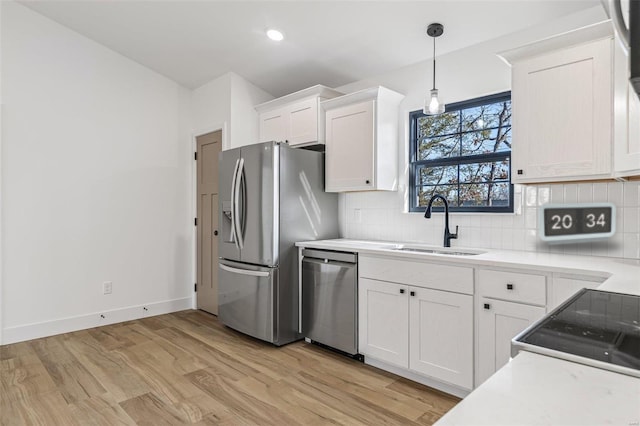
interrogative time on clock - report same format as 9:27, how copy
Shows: 20:34
